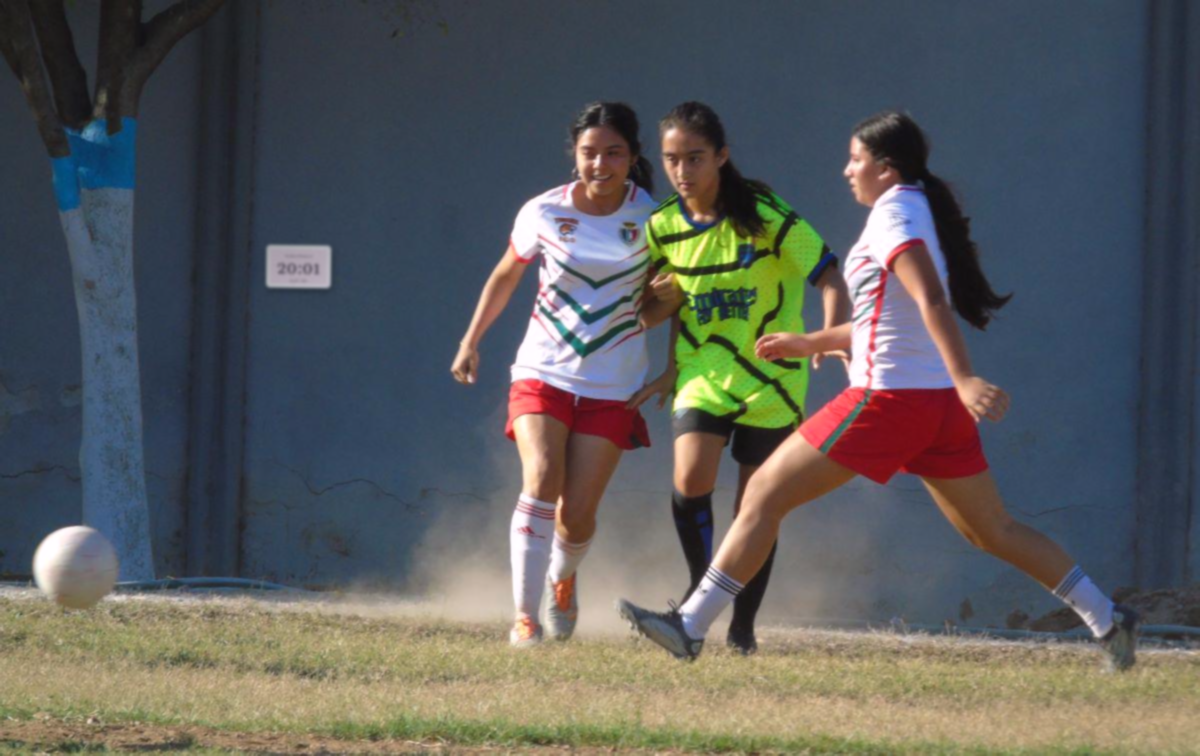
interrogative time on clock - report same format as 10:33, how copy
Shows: 20:01
